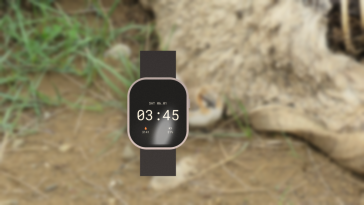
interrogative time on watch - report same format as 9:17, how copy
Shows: 3:45
